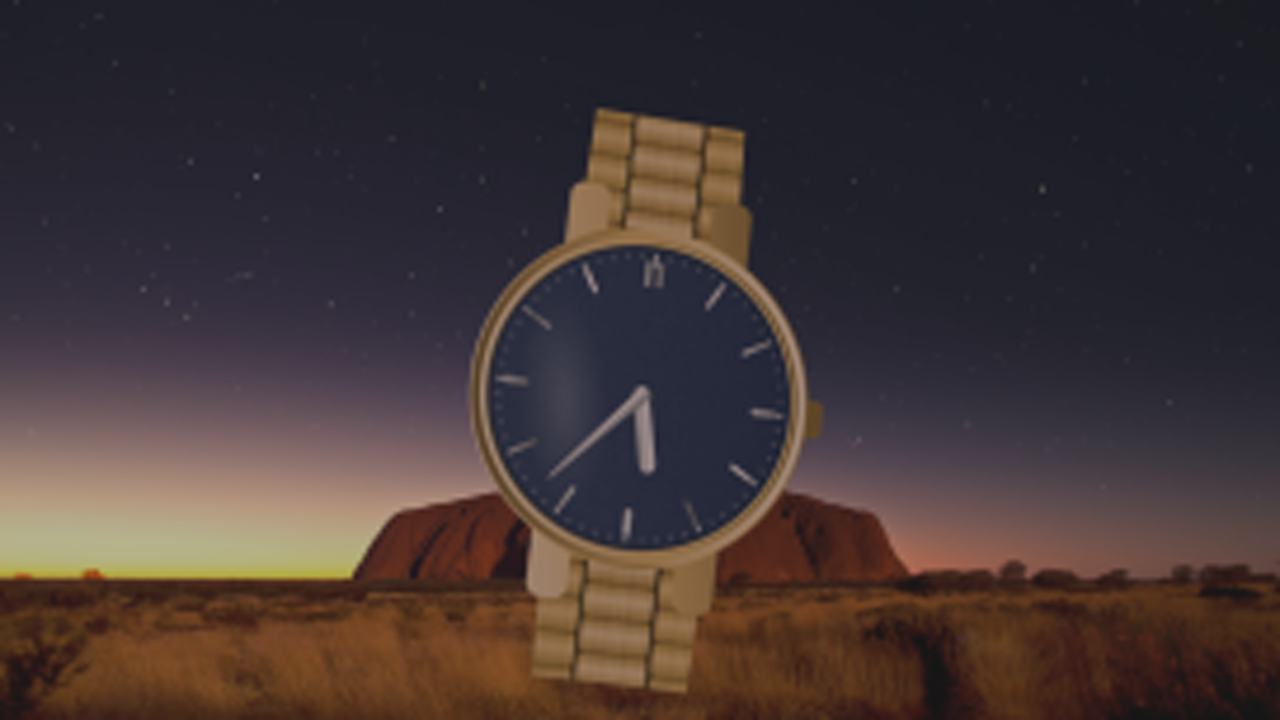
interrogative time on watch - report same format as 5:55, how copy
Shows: 5:37
